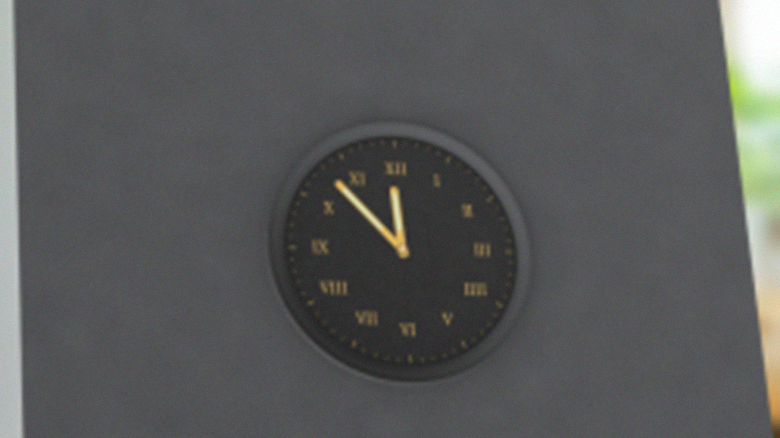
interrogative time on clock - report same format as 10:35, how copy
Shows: 11:53
